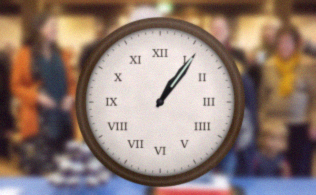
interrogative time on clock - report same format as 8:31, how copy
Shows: 1:06
